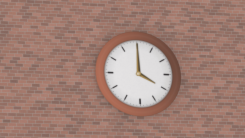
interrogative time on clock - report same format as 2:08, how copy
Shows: 4:00
